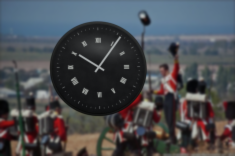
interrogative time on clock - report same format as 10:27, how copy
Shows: 10:06
